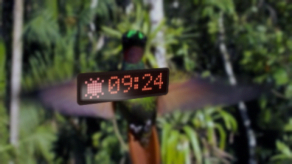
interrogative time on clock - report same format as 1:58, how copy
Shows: 9:24
